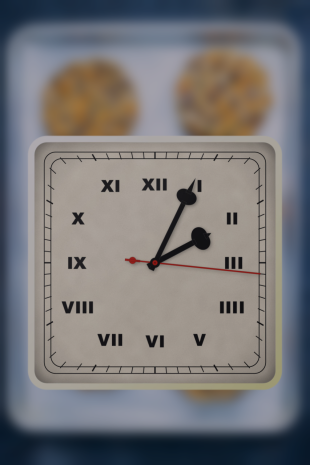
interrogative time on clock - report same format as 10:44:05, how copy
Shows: 2:04:16
